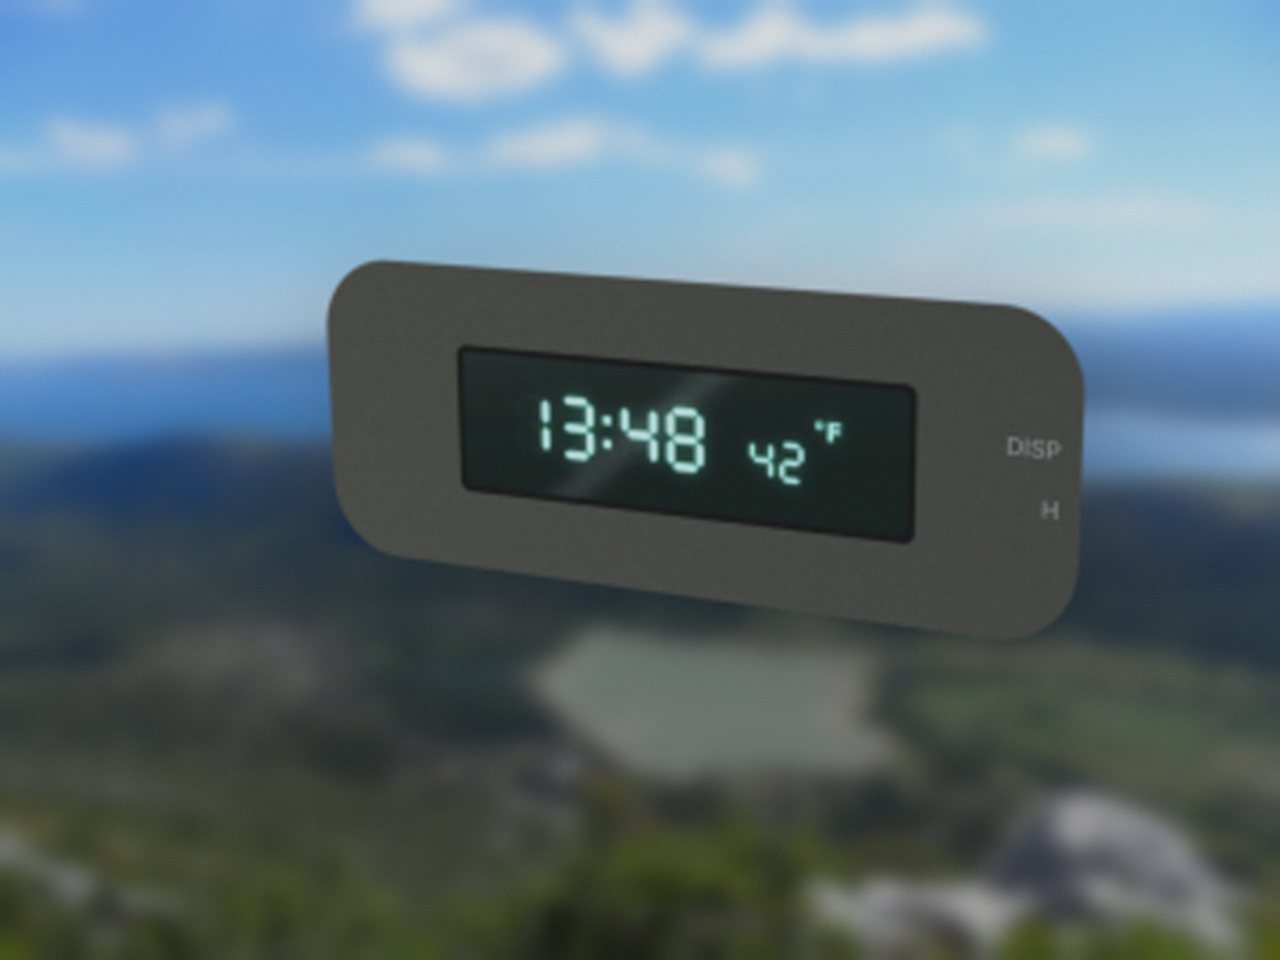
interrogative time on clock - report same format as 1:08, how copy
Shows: 13:48
